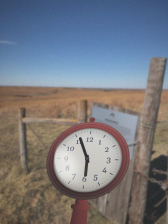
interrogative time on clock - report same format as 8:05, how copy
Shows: 5:56
